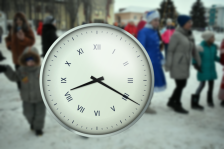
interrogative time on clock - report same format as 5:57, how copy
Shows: 8:20
